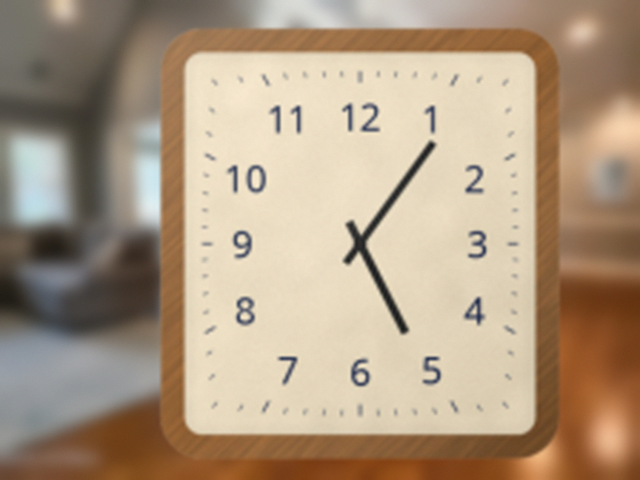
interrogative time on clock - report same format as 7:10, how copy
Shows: 5:06
